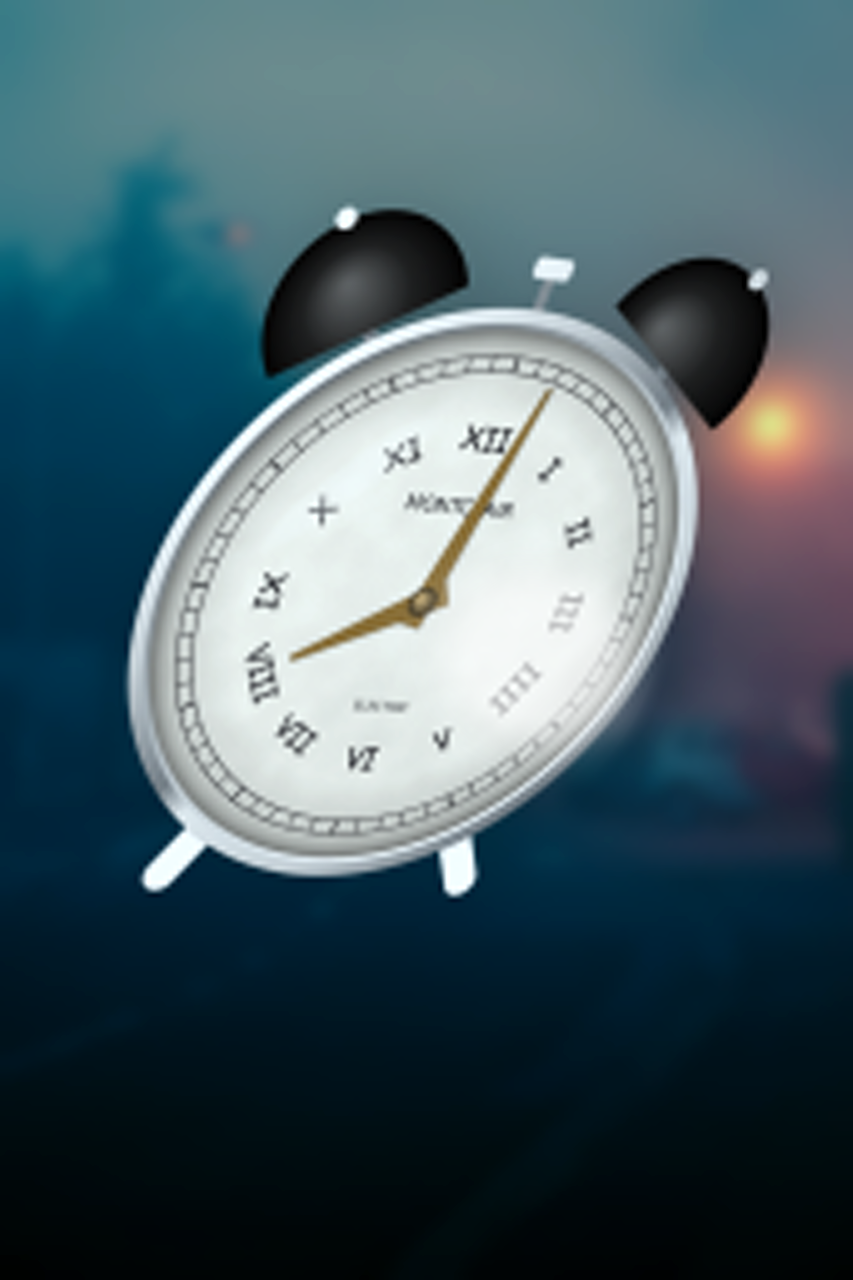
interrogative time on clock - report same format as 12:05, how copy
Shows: 8:02
